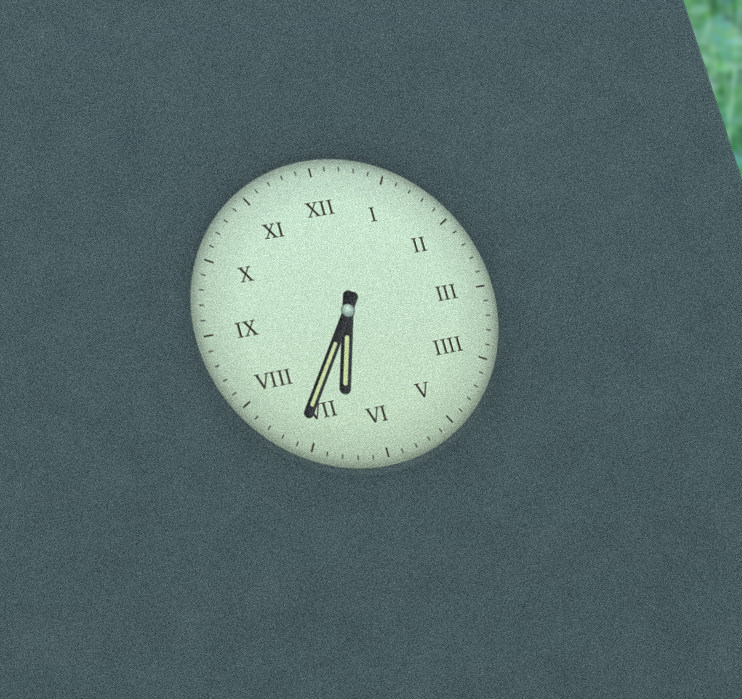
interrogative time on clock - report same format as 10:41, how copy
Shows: 6:36
